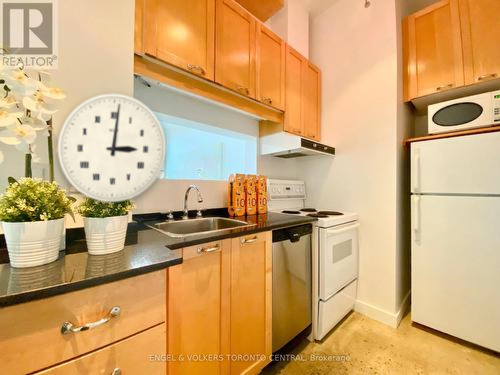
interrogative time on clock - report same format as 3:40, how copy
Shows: 3:01
